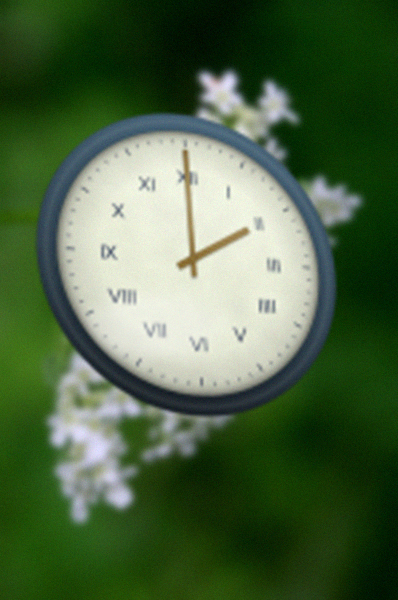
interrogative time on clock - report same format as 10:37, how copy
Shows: 2:00
